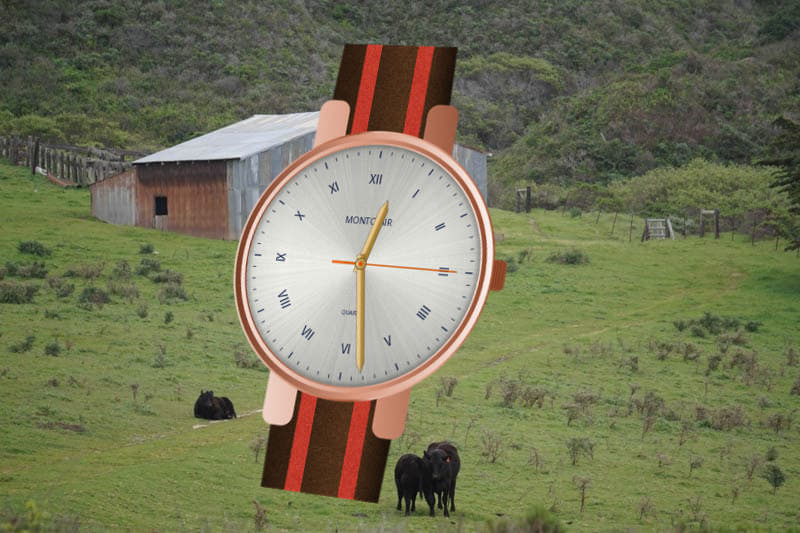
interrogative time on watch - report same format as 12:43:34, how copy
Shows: 12:28:15
